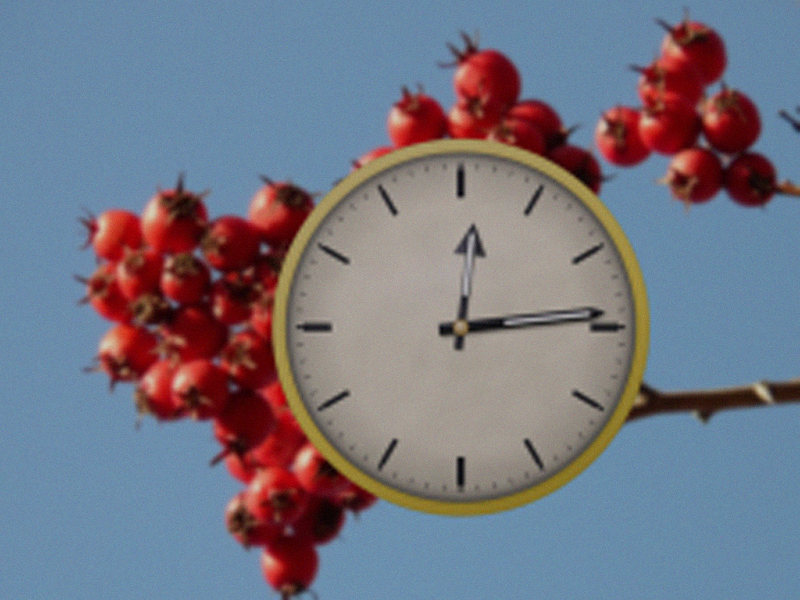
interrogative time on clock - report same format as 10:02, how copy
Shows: 12:14
